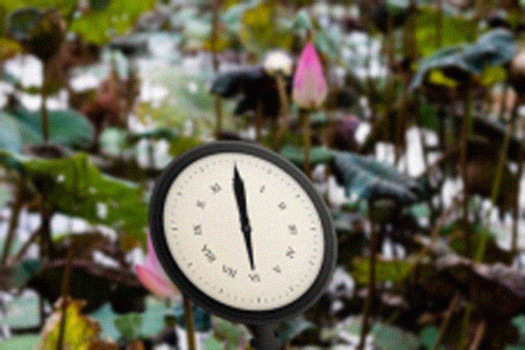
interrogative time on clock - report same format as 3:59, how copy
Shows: 6:00
